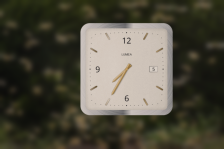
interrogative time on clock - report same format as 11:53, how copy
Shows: 7:35
